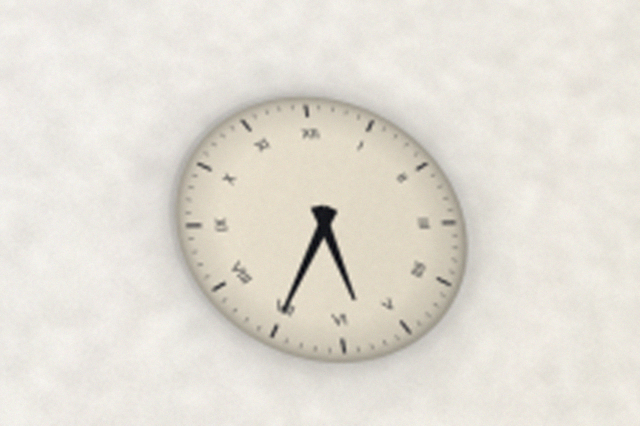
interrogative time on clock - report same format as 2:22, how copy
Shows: 5:35
